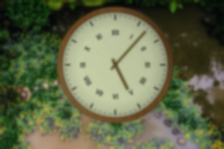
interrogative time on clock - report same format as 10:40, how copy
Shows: 5:07
